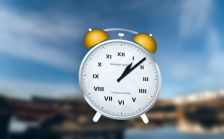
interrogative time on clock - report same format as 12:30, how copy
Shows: 1:08
